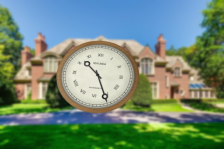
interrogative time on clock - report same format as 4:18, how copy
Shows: 10:26
